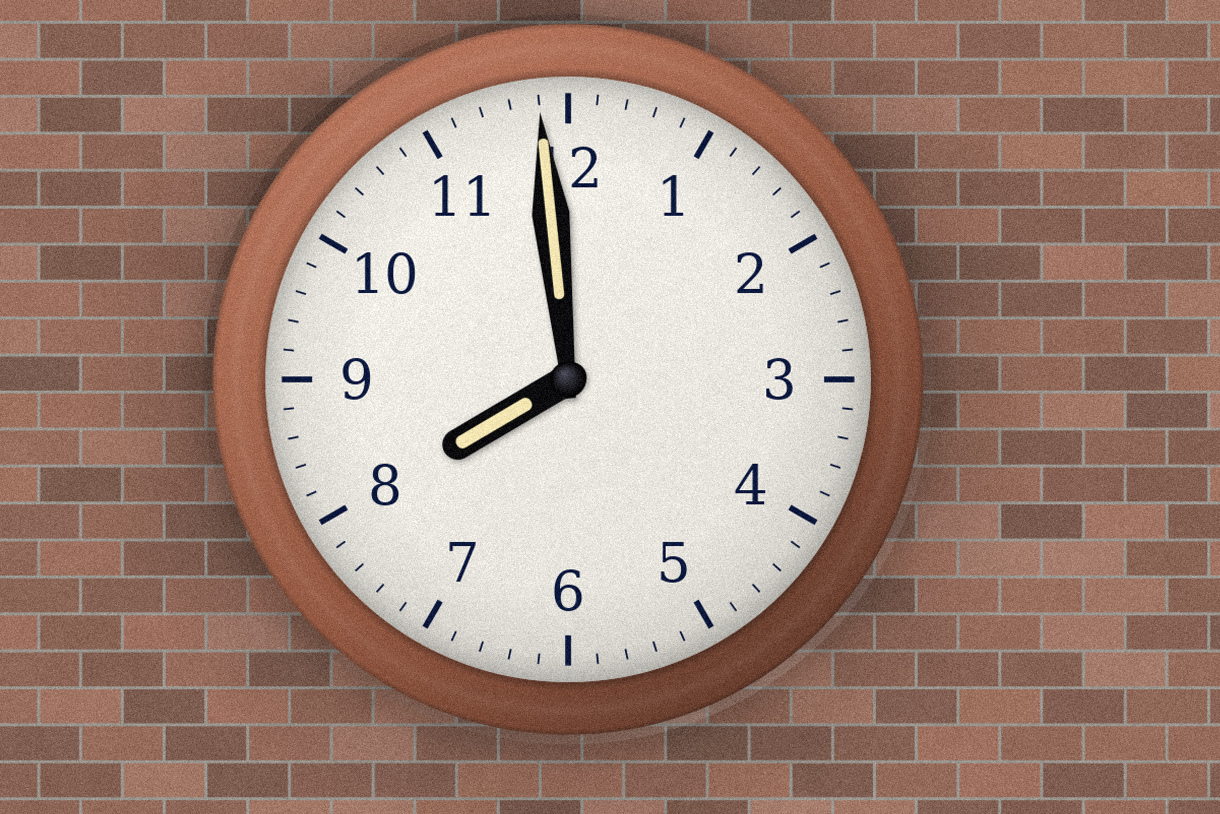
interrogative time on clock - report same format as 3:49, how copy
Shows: 7:59
